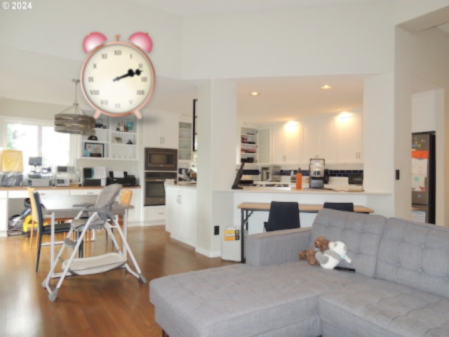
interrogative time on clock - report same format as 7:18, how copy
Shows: 2:12
